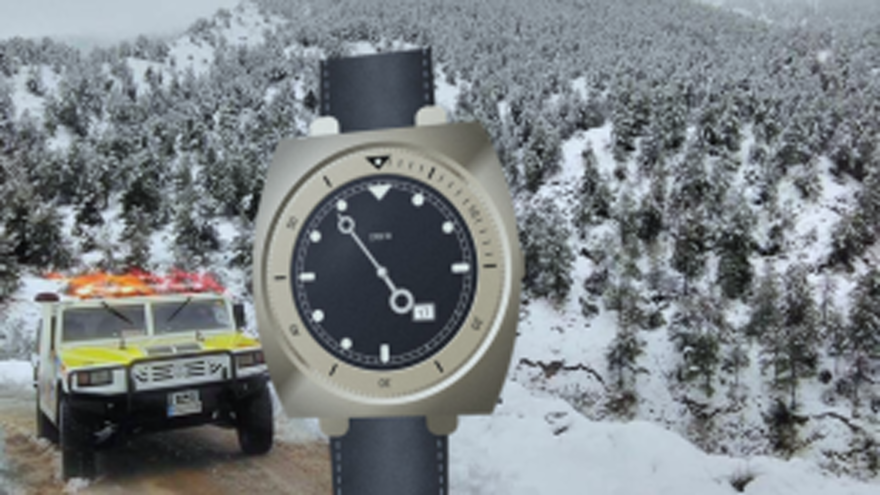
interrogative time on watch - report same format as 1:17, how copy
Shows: 4:54
